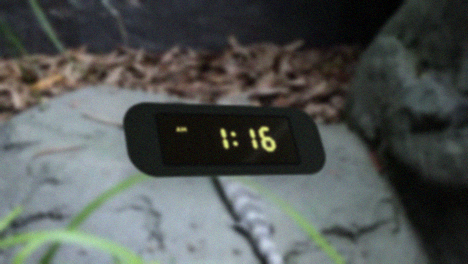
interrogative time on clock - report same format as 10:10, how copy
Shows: 1:16
